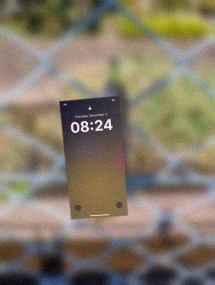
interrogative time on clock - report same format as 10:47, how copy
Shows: 8:24
